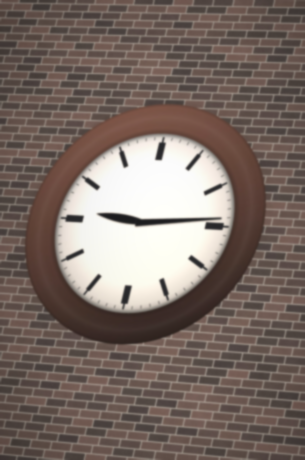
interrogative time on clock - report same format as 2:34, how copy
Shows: 9:14
